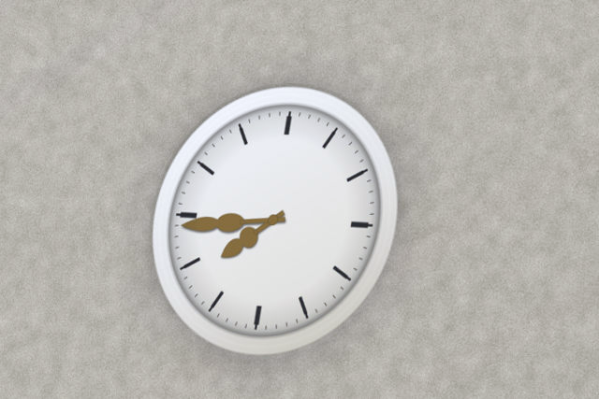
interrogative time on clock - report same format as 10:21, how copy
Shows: 7:44
